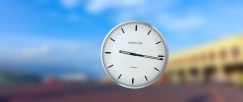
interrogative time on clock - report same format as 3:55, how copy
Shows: 9:16
